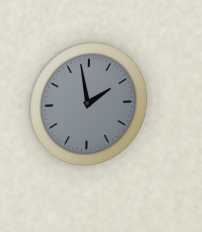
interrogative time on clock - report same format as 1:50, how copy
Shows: 1:58
